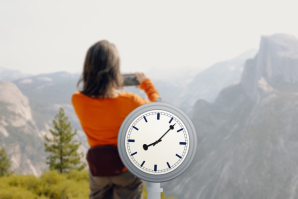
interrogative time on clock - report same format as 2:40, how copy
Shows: 8:07
